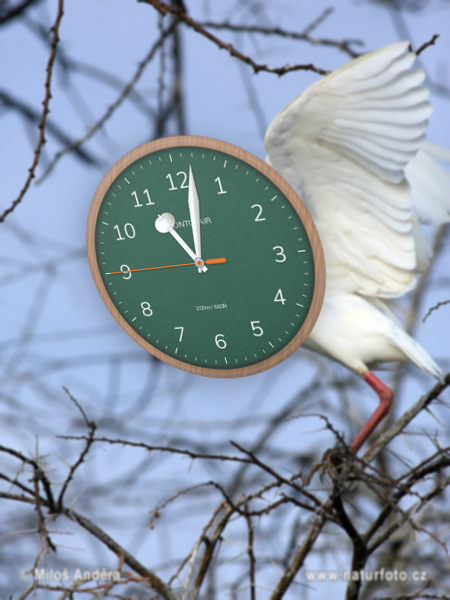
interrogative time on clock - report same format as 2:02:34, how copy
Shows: 11:01:45
